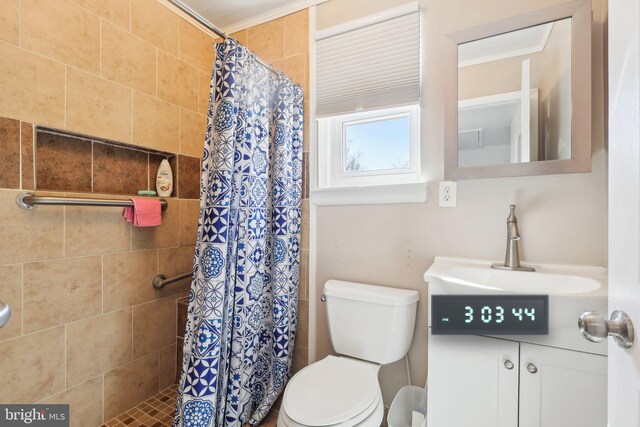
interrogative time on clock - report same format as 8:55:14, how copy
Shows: 3:03:44
